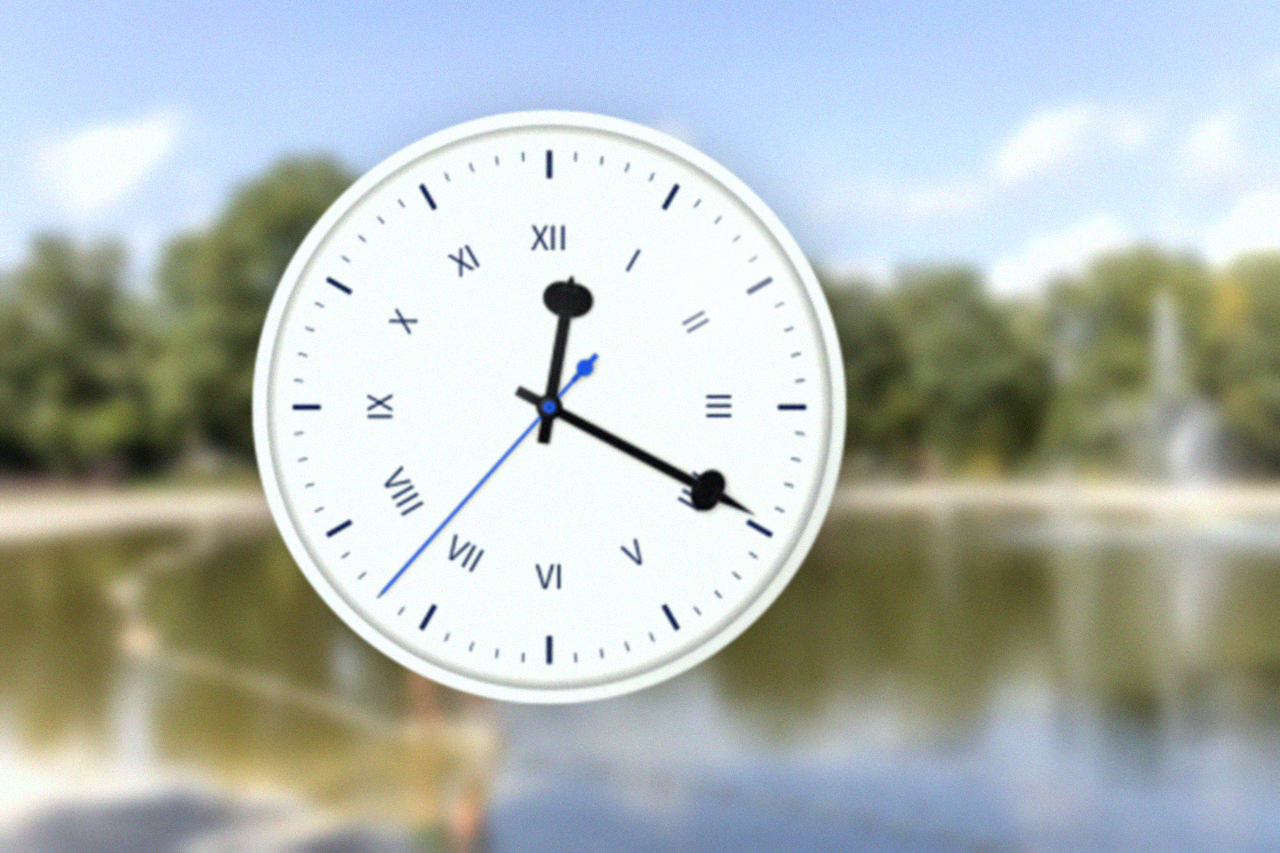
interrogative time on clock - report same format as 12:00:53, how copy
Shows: 12:19:37
